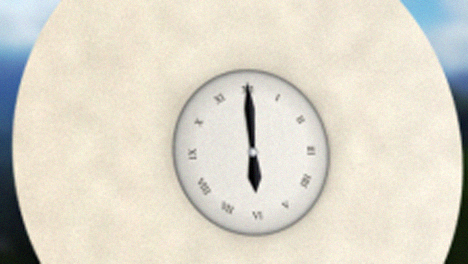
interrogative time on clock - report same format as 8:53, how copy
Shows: 6:00
